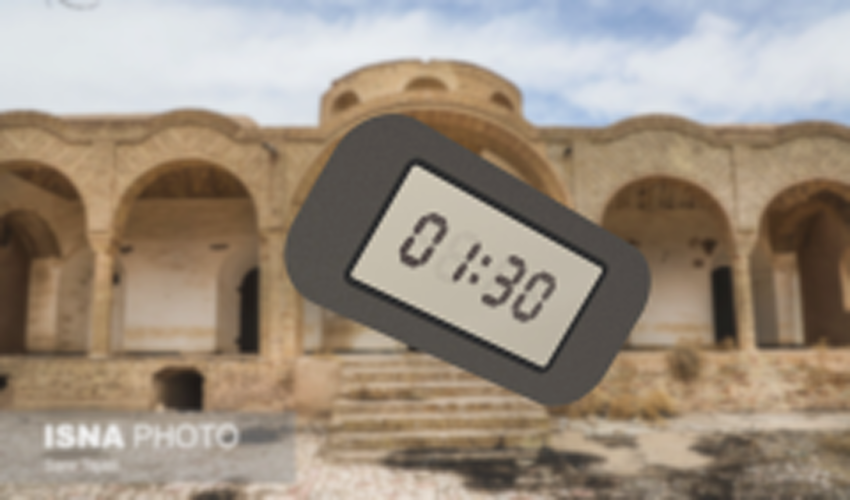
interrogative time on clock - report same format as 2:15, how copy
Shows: 1:30
